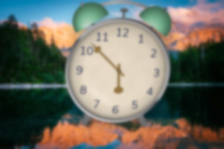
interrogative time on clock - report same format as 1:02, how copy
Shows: 5:52
